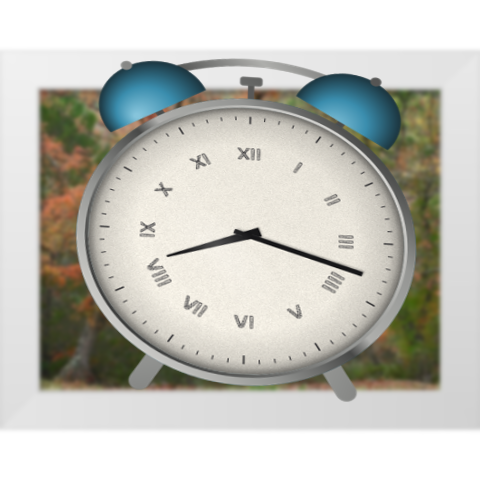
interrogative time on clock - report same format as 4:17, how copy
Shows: 8:18
